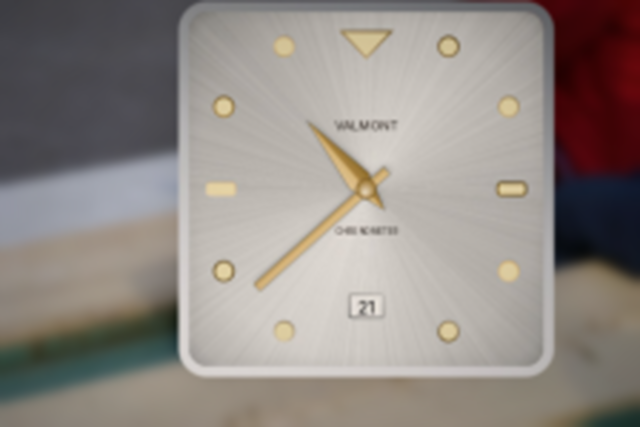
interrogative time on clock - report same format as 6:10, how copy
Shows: 10:38
